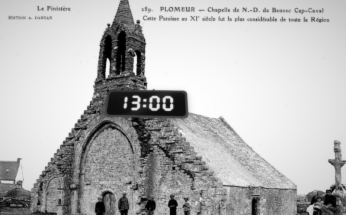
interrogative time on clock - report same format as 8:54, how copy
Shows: 13:00
